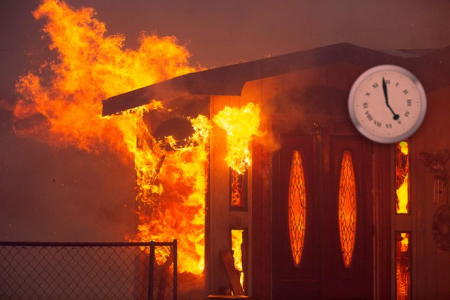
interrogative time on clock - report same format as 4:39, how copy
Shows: 4:59
